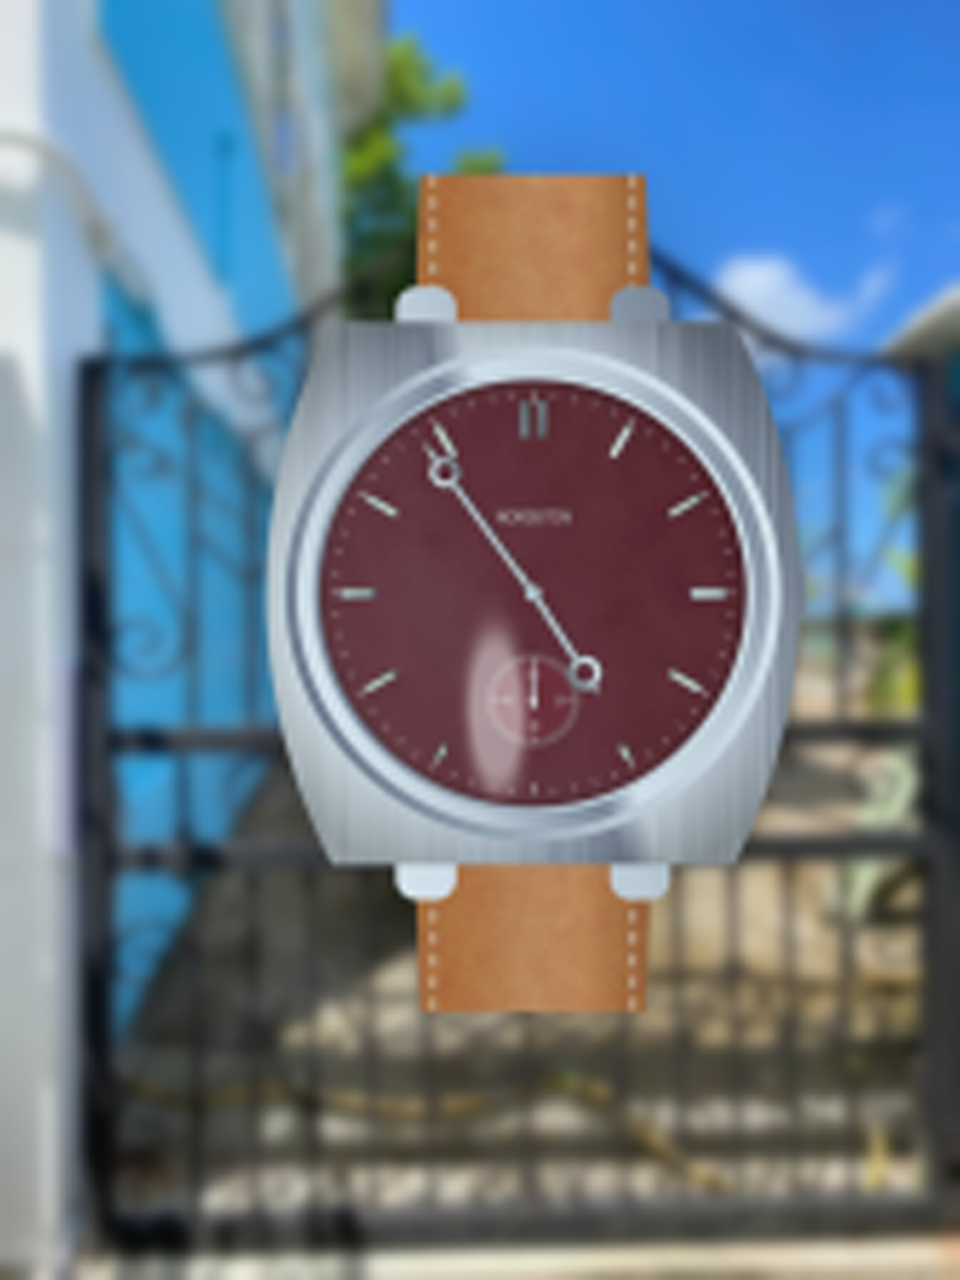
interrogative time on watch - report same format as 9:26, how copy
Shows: 4:54
